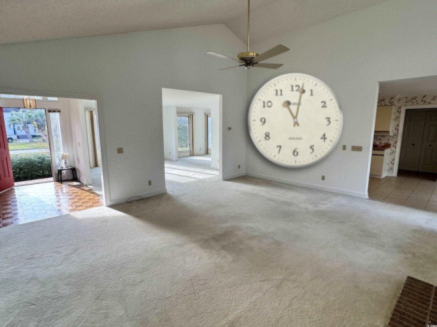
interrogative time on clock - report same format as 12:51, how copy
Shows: 11:02
